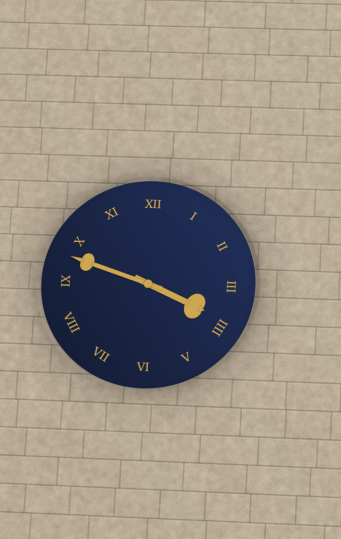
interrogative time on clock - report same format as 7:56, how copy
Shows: 3:48
